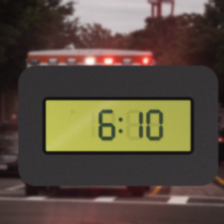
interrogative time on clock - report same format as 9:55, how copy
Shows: 6:10
